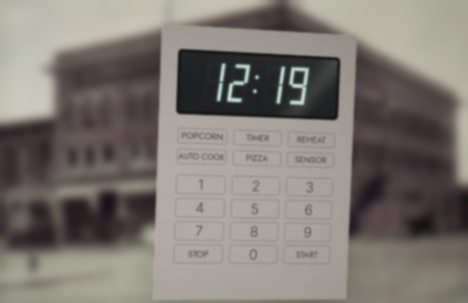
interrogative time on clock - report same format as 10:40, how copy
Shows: 12:19
